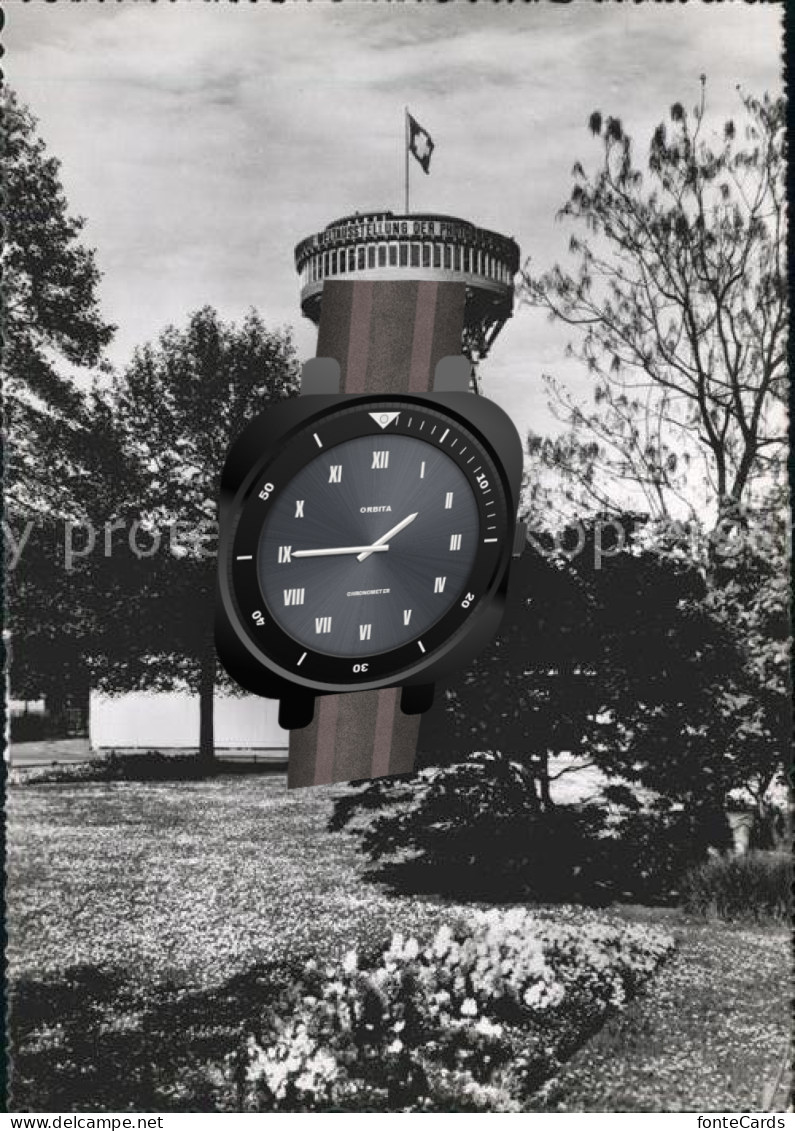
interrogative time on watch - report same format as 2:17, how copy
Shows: 1:45
